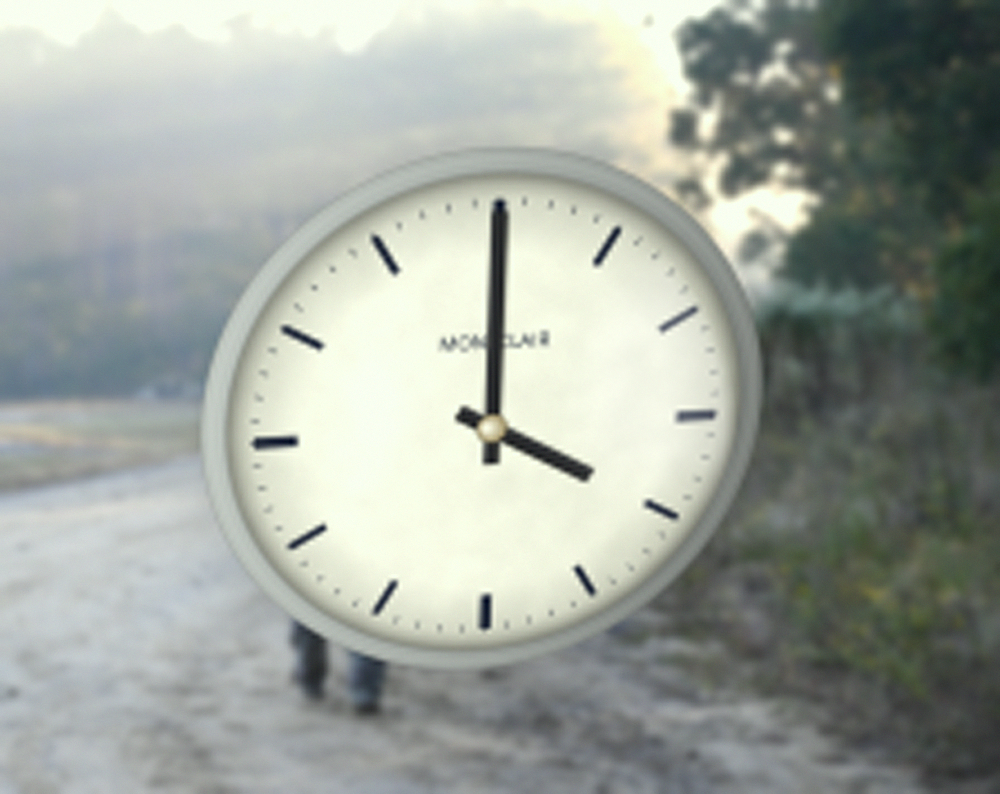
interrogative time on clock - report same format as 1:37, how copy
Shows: 4:00
